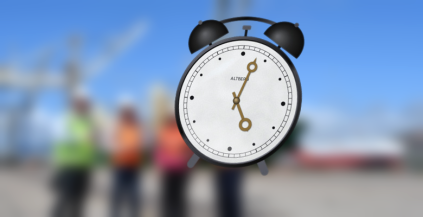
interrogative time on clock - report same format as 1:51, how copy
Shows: 5:03
